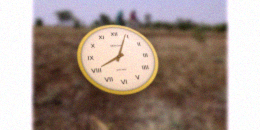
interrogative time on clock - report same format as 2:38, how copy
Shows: 8:04
